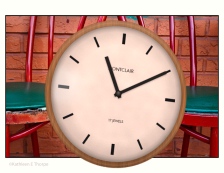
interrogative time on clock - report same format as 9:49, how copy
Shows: 11:10
